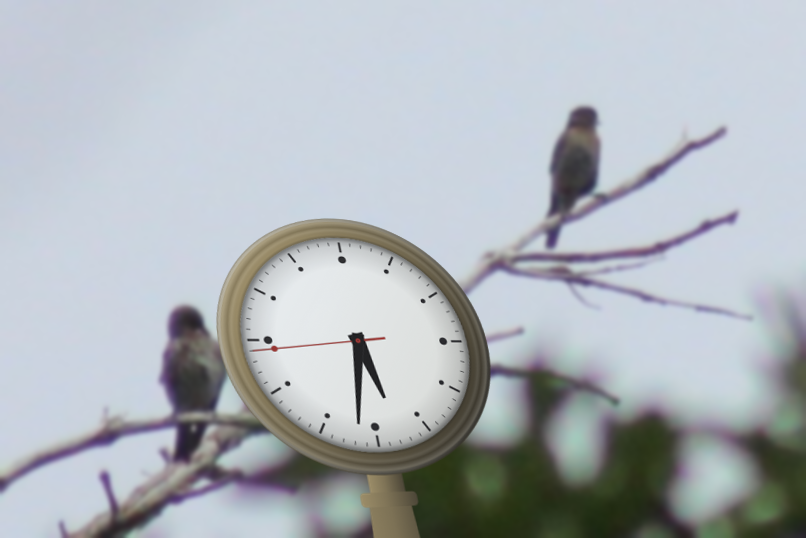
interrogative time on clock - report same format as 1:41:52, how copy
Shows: 5:31:44
